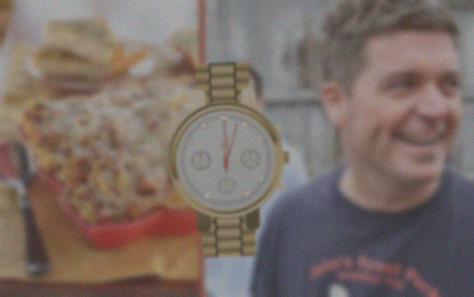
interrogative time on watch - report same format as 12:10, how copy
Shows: 12:03
